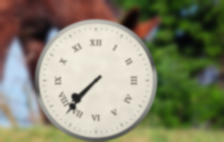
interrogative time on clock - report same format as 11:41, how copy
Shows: 7:37
